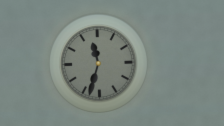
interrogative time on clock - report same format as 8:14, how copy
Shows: 11:33
